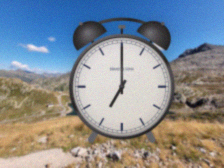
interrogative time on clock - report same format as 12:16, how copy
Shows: 7:00
